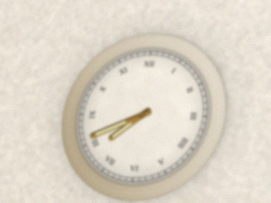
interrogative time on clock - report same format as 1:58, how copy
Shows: 7:41
